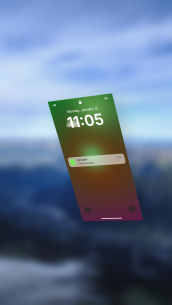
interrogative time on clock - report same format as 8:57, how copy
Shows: 11:05
